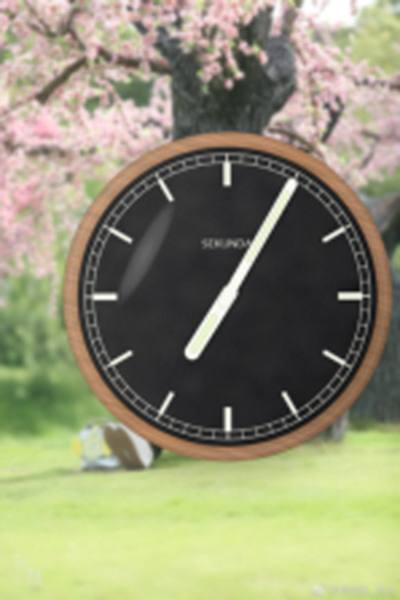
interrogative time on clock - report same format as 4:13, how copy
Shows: 7:05
